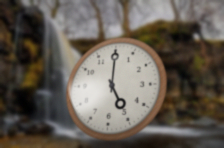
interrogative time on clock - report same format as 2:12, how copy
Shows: 5:00
